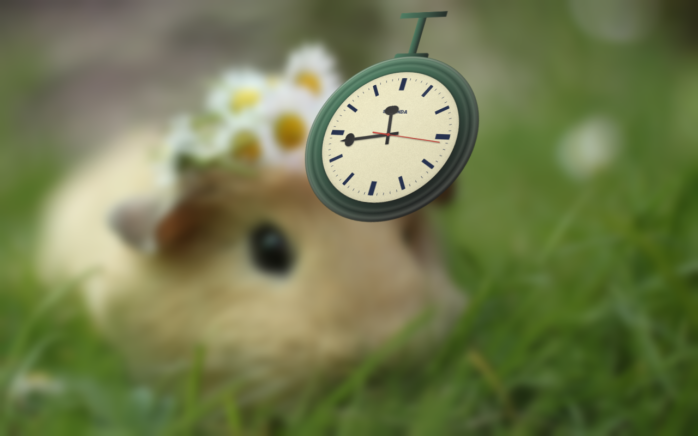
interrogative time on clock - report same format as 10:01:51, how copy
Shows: 11:43:16
